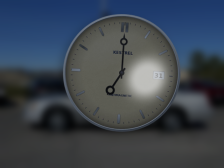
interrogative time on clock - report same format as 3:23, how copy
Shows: 7:00
